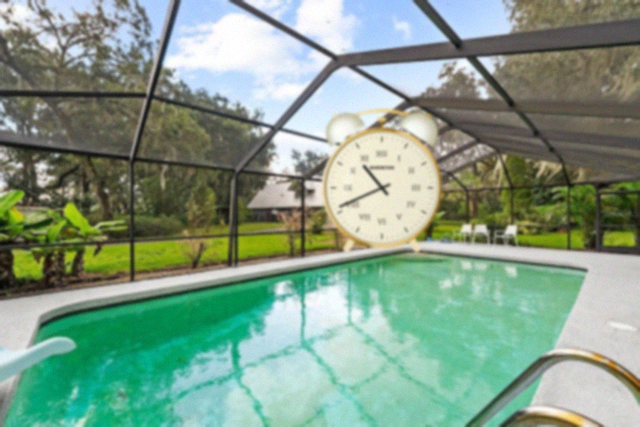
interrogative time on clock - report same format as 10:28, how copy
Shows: 10:41
